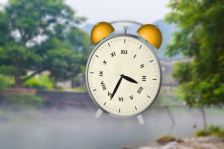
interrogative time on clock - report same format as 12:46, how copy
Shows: 3:34
